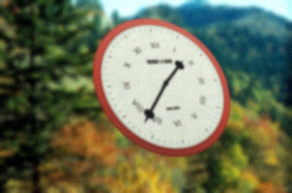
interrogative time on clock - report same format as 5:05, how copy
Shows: 1:37
